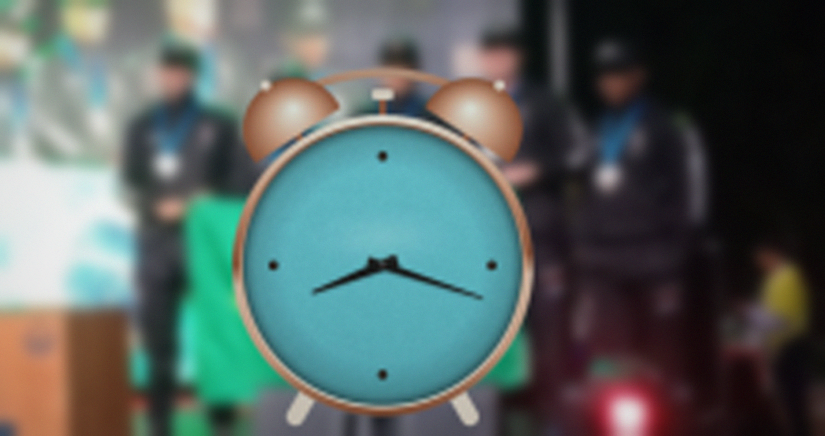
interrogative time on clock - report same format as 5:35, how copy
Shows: 8:18
